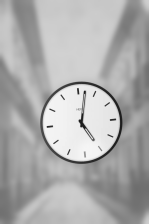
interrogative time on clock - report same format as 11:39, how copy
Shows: 5:02
